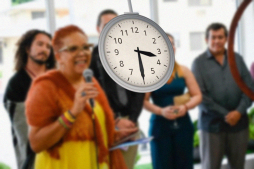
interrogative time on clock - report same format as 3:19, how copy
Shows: 3:30
